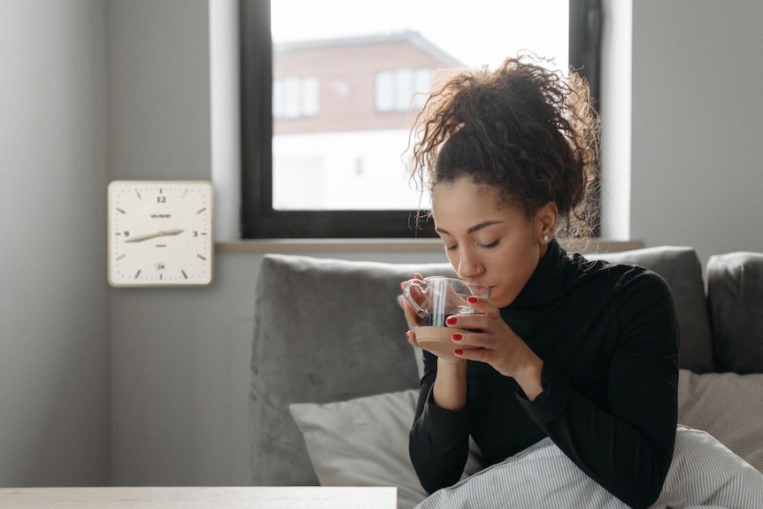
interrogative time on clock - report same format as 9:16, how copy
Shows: 2:43
